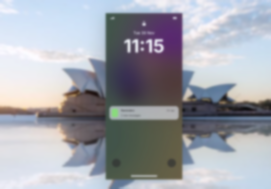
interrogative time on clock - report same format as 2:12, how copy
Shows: 11:15
